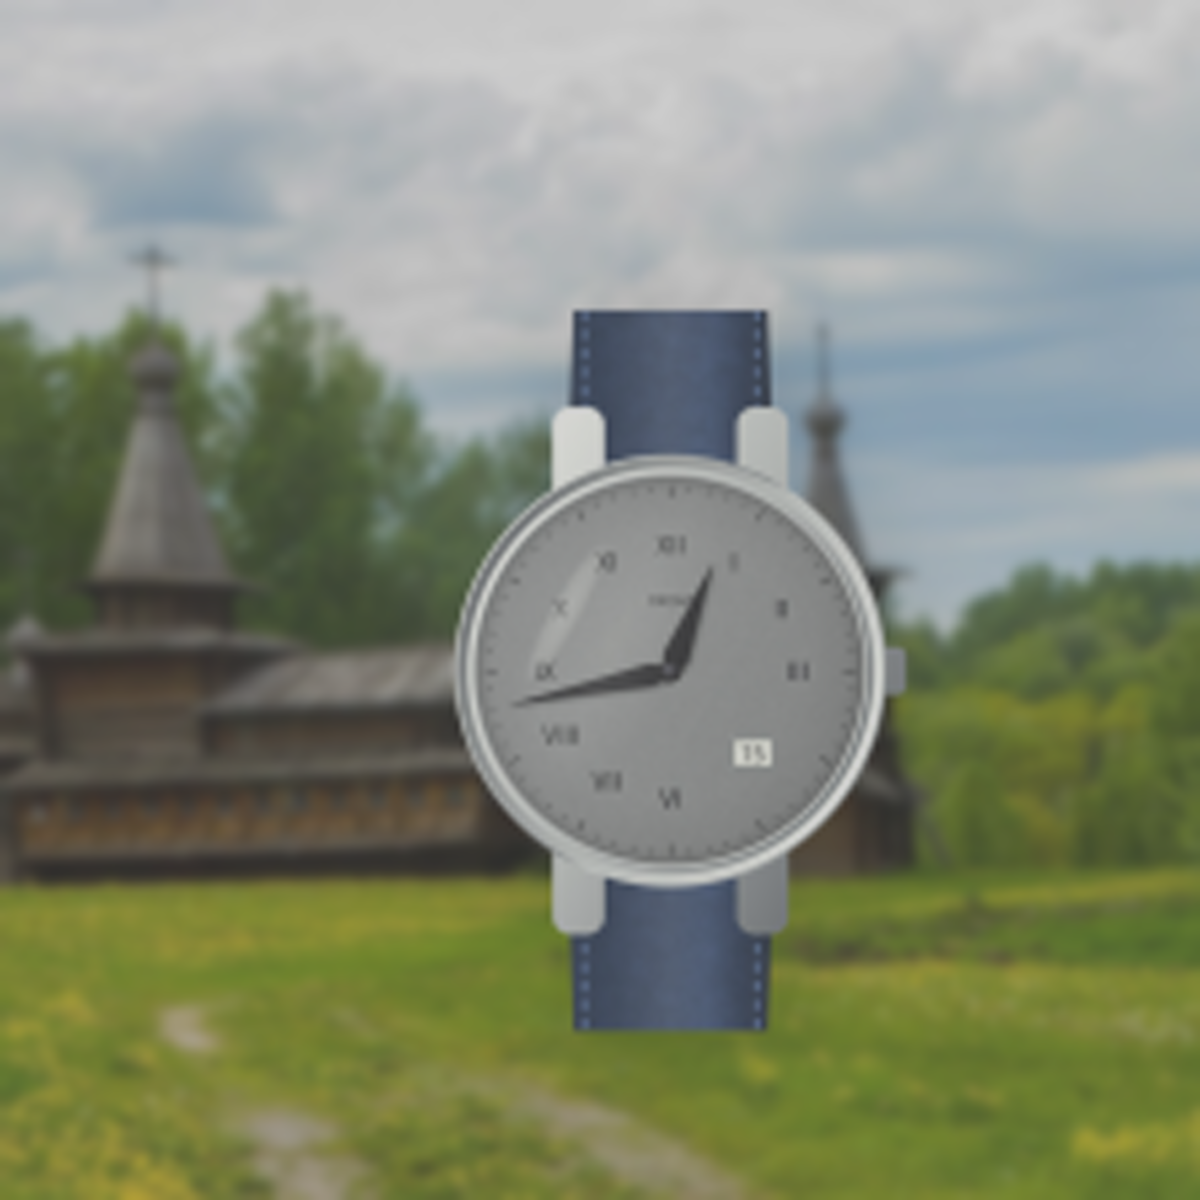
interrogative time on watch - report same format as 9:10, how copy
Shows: 12:43
